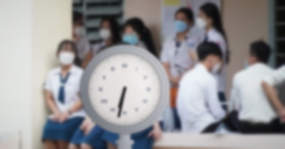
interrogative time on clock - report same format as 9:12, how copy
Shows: 6:32
